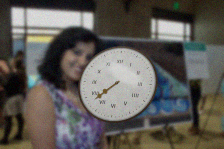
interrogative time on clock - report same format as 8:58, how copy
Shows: 7:38
